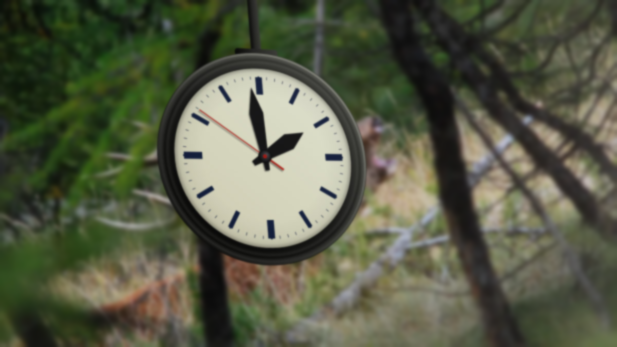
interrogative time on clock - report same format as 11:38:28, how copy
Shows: 1:58:51
